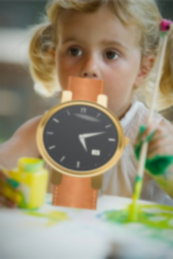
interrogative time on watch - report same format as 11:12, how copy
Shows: 5:12
